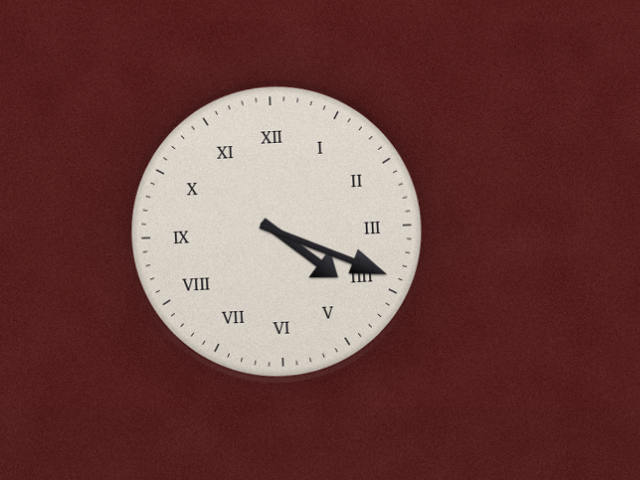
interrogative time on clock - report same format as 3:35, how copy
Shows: 4:19
